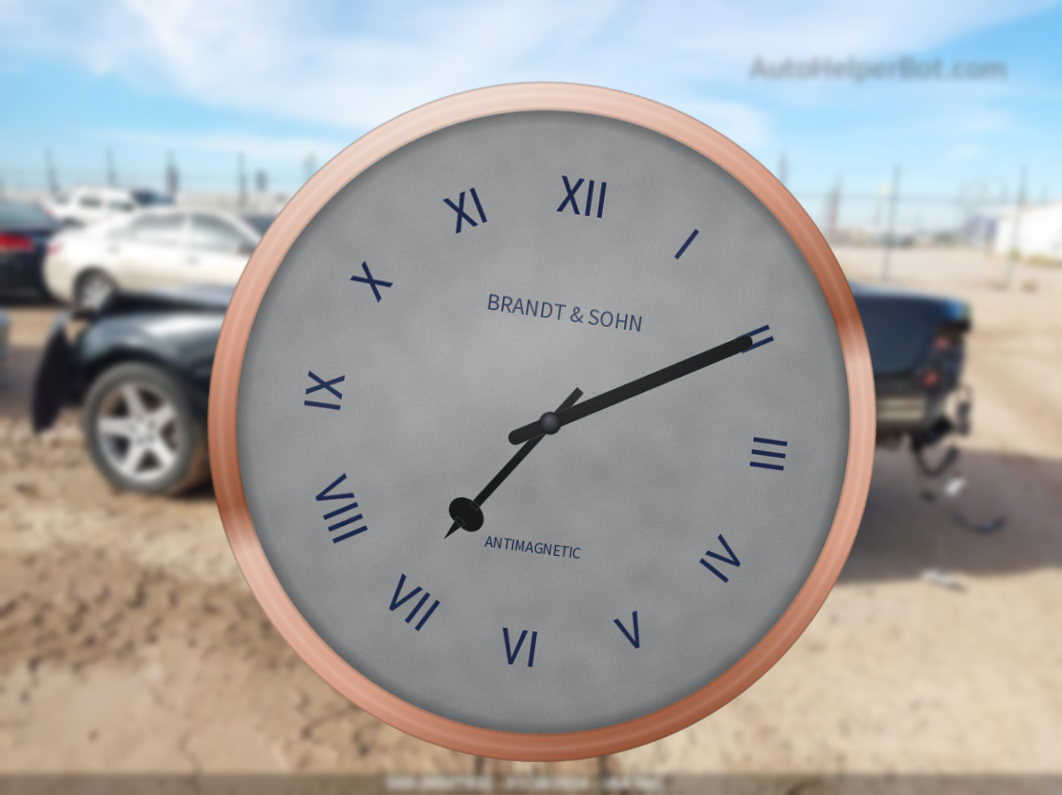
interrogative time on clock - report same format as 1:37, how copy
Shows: 7:10
